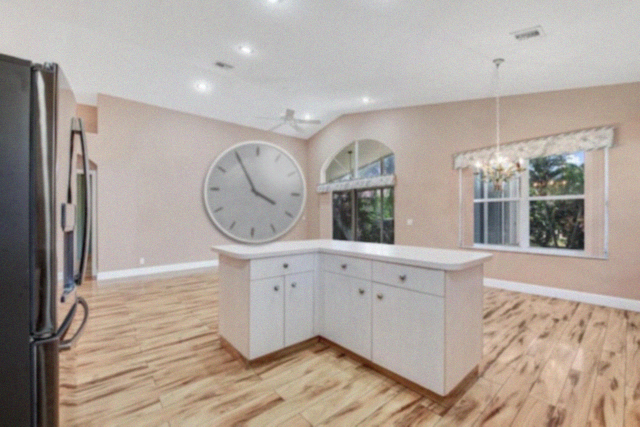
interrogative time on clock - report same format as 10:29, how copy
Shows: 3:55
